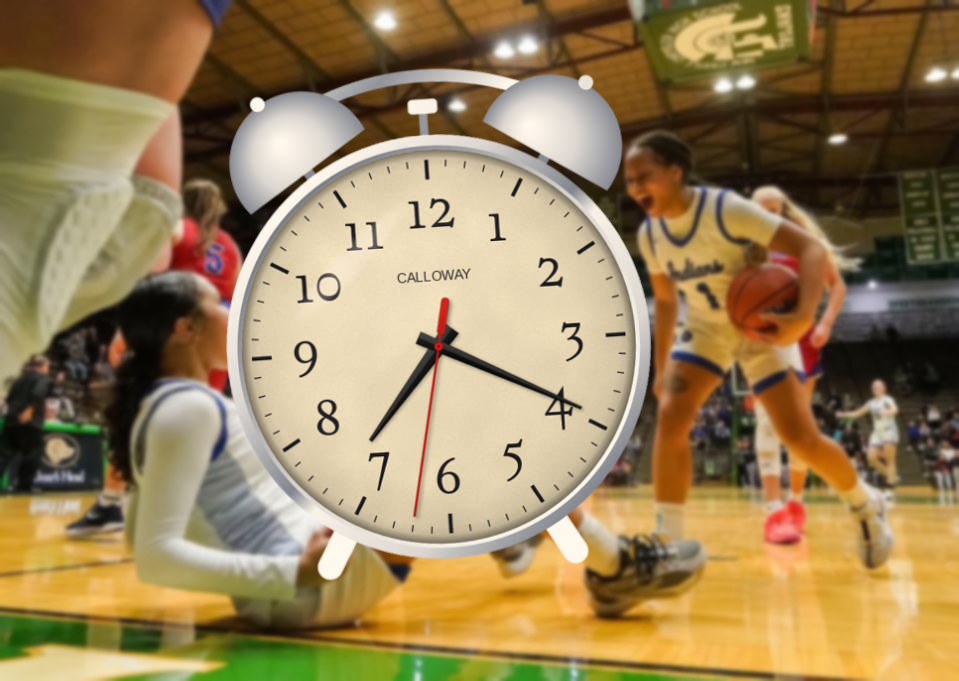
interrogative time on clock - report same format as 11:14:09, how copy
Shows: 7:19:32
